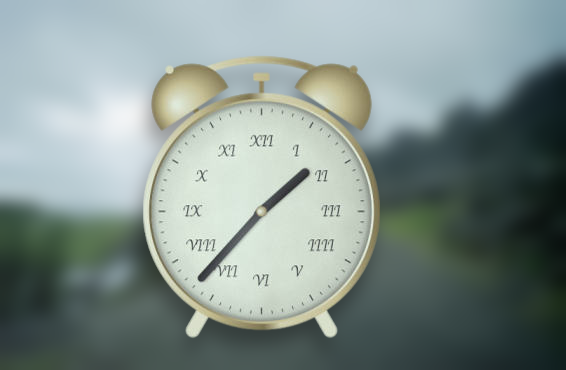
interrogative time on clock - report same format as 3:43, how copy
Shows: 1:37
